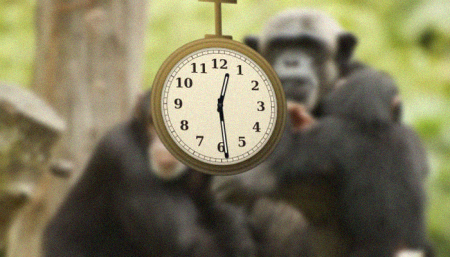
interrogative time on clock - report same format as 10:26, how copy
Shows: 12:29
